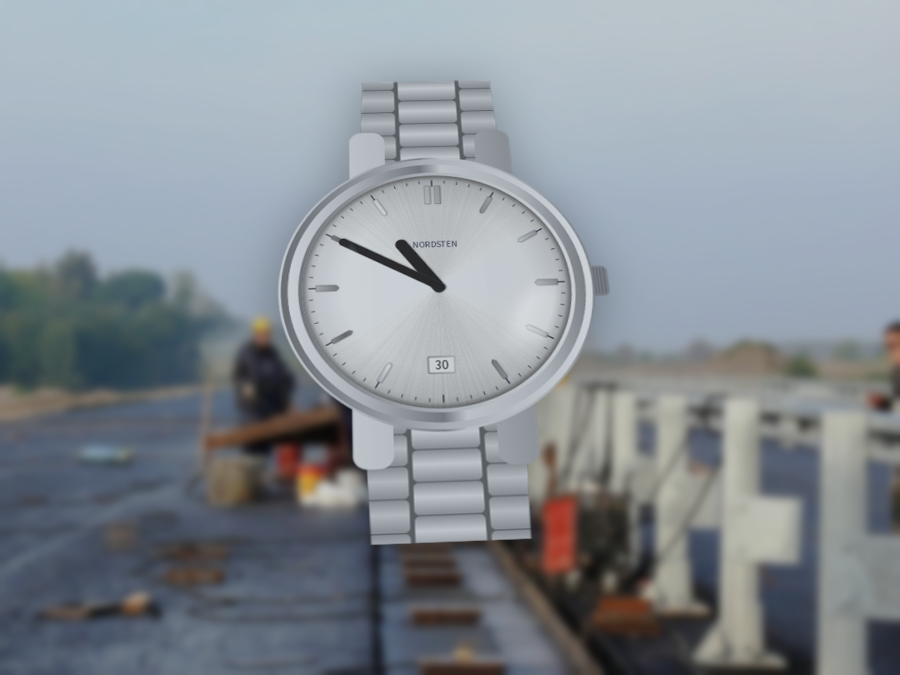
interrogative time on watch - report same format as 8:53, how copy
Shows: 10:50
